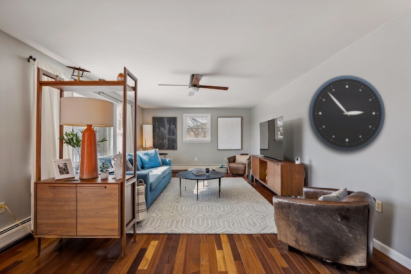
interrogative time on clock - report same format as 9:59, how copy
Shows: 2:53
